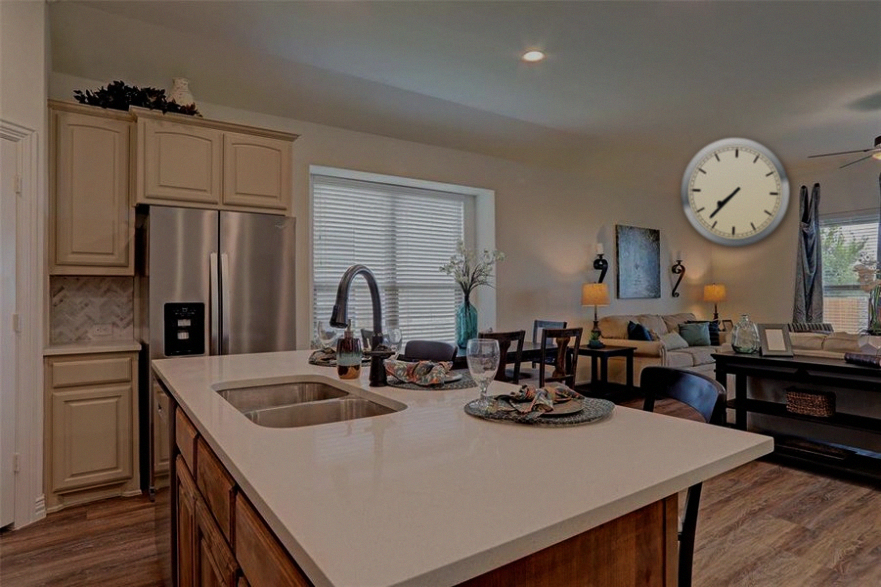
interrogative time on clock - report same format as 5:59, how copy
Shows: 7:37
